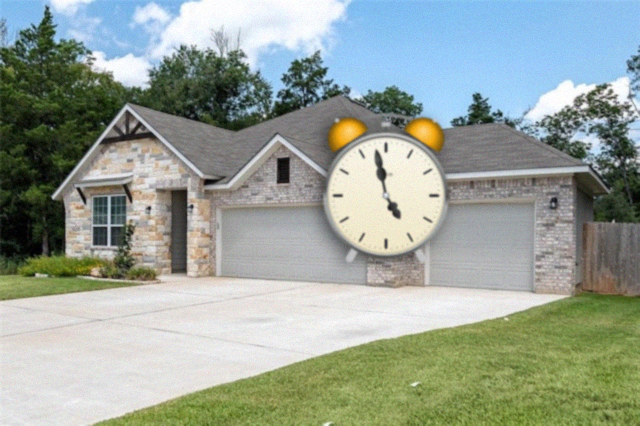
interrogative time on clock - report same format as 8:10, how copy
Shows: 4:58
